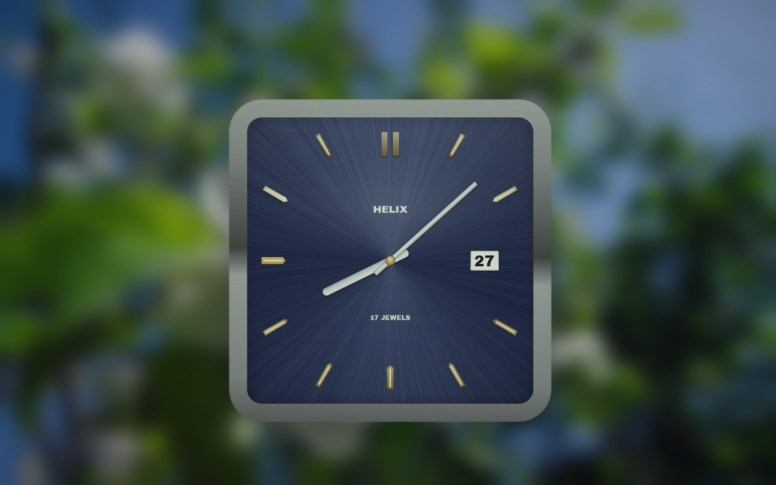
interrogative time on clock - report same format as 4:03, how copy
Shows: 8:08
